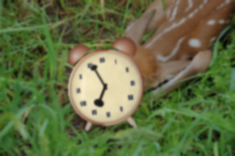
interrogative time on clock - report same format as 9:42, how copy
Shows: 6:56
